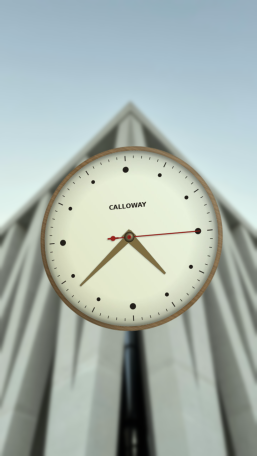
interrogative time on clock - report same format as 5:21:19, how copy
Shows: 4:38:15
